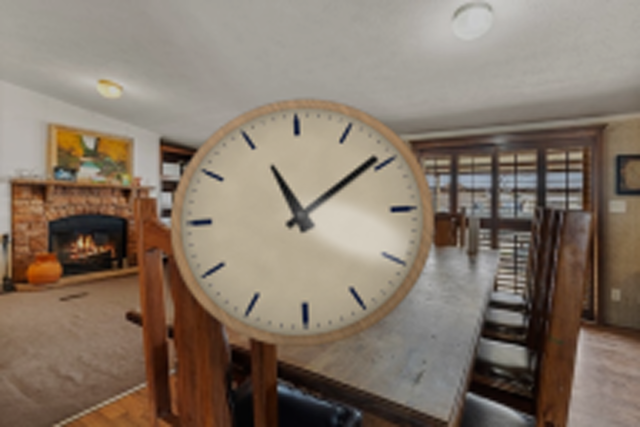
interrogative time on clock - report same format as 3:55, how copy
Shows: 11:09
